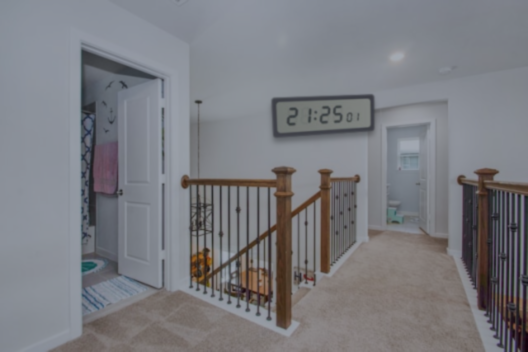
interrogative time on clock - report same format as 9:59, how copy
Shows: 21:25
